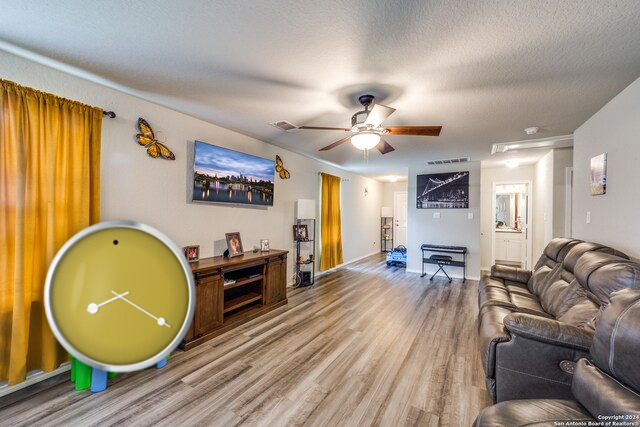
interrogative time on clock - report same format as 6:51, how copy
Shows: 8:21
